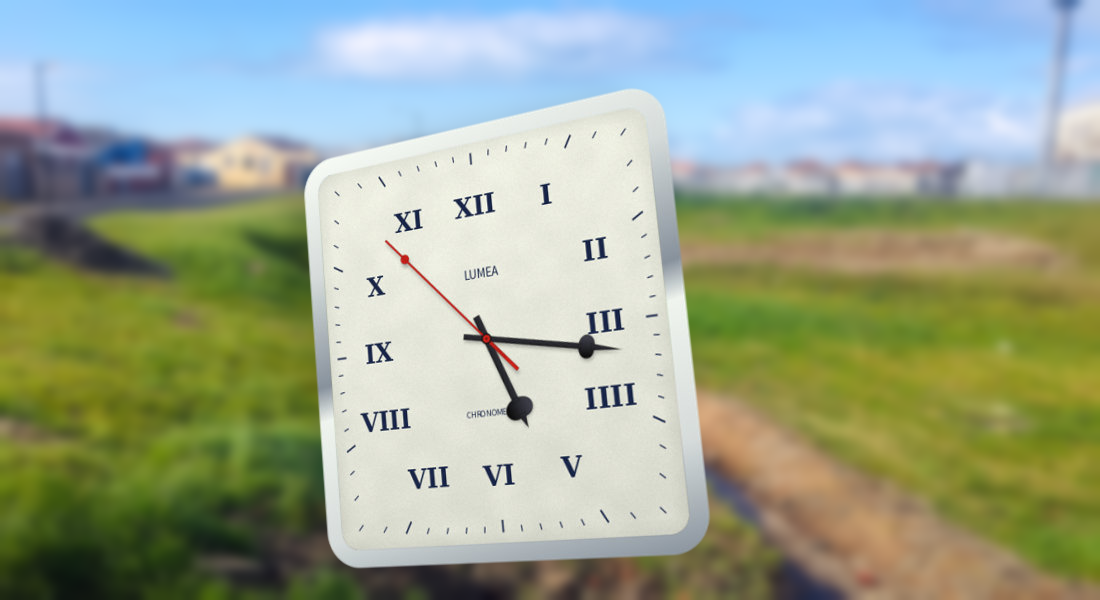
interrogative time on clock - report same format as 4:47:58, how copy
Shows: 5:16:53
